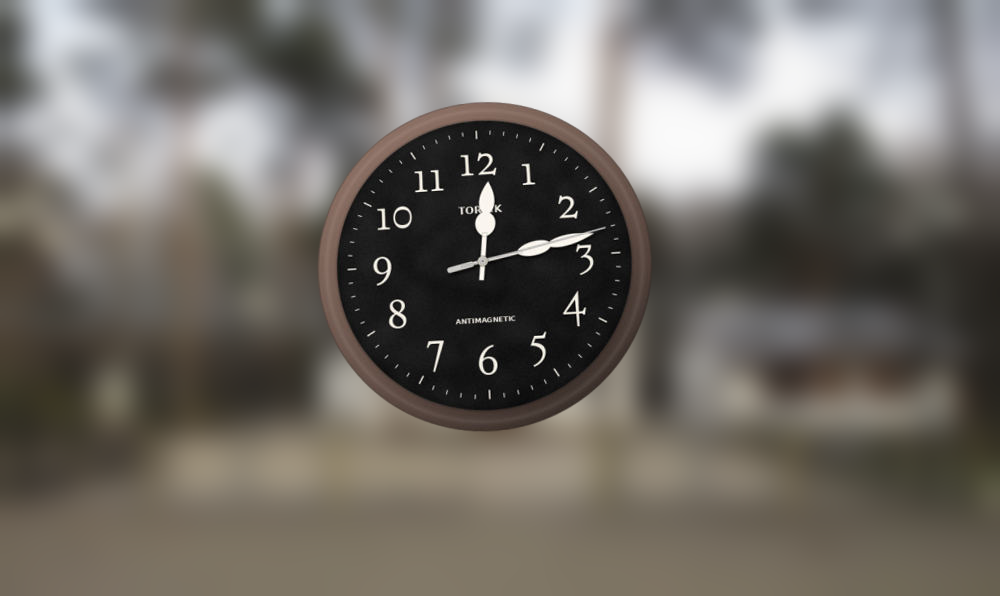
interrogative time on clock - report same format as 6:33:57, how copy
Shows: 12:13:13
